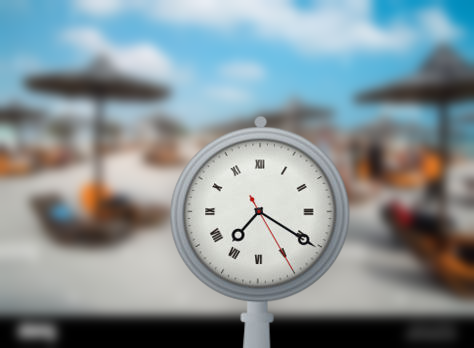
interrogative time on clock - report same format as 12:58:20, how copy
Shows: 7:20:25
